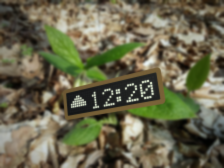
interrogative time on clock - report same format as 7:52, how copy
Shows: 12:20
